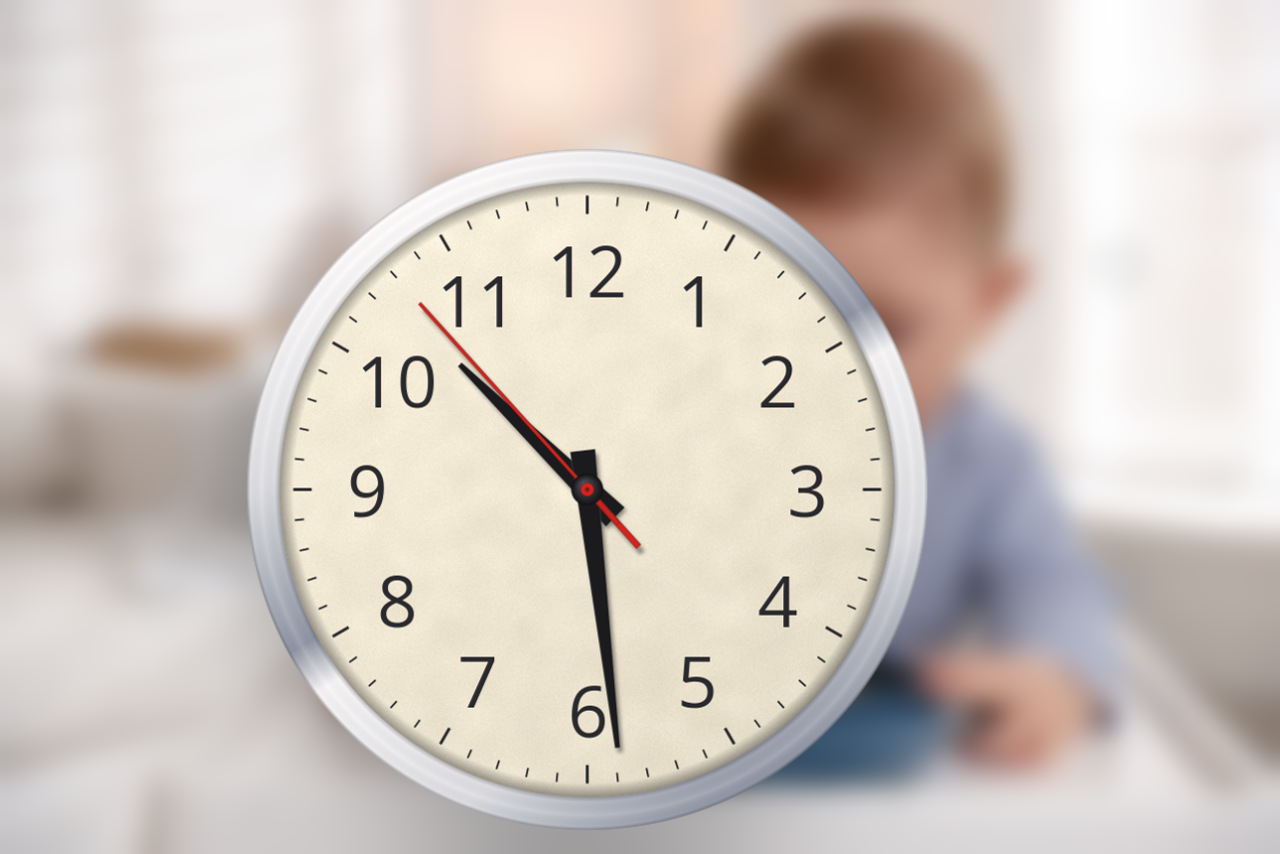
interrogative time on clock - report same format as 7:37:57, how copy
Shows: 10:28:53
